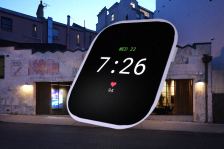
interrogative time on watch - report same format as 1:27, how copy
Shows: 7:26
